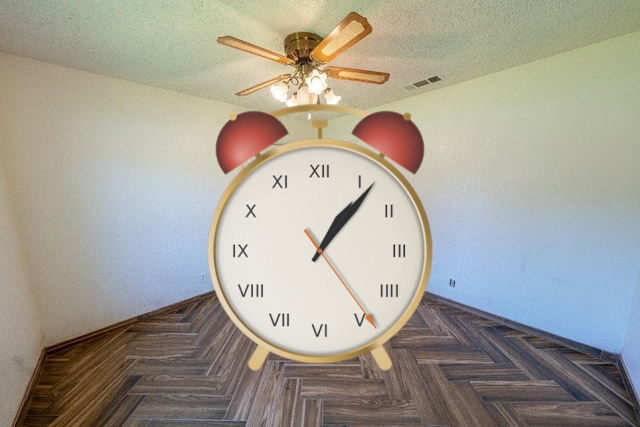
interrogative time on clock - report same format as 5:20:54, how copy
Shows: 1:06:24
